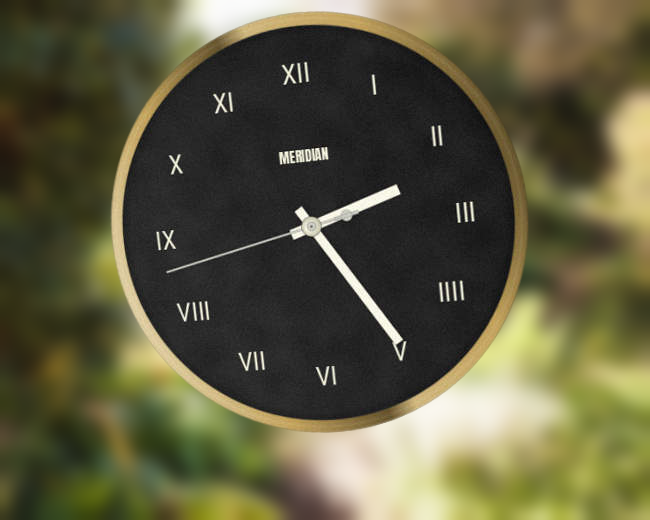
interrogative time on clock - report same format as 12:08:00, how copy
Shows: 2:24:43
